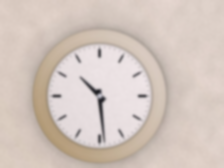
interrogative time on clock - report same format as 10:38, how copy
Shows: 10:29
